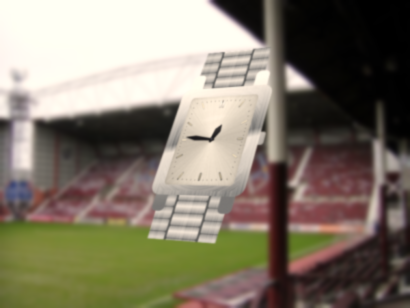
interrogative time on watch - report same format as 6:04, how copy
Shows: 12:46
